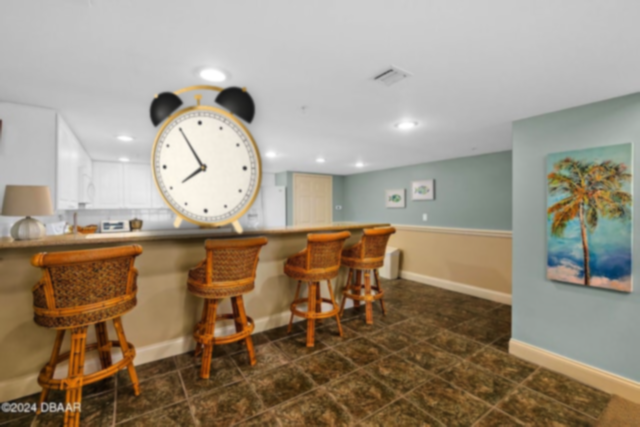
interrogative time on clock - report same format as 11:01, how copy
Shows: 7:55
